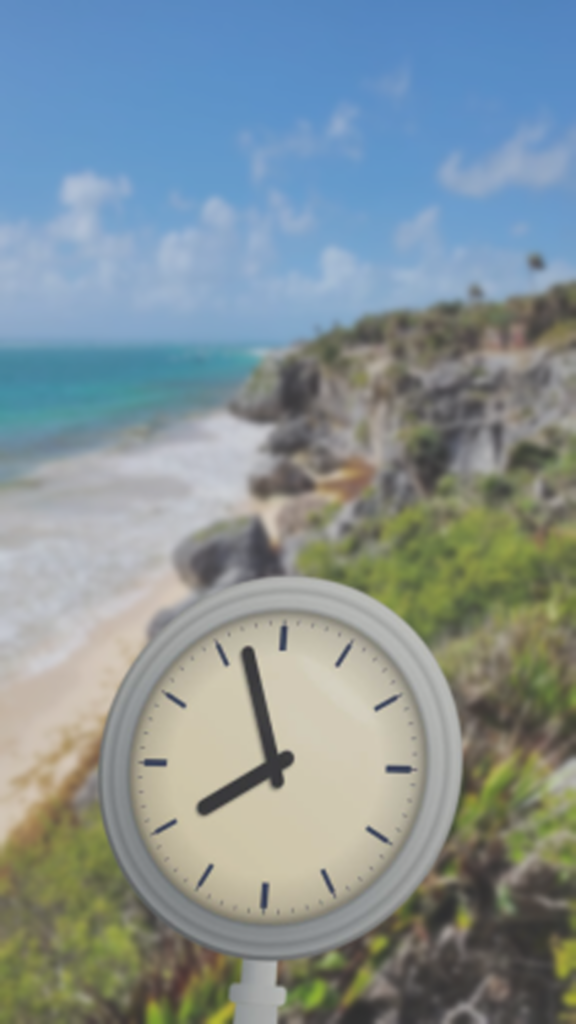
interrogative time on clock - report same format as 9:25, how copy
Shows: 7:57
